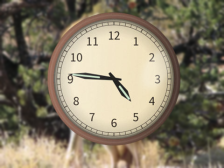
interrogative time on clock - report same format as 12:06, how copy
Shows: 4:46
